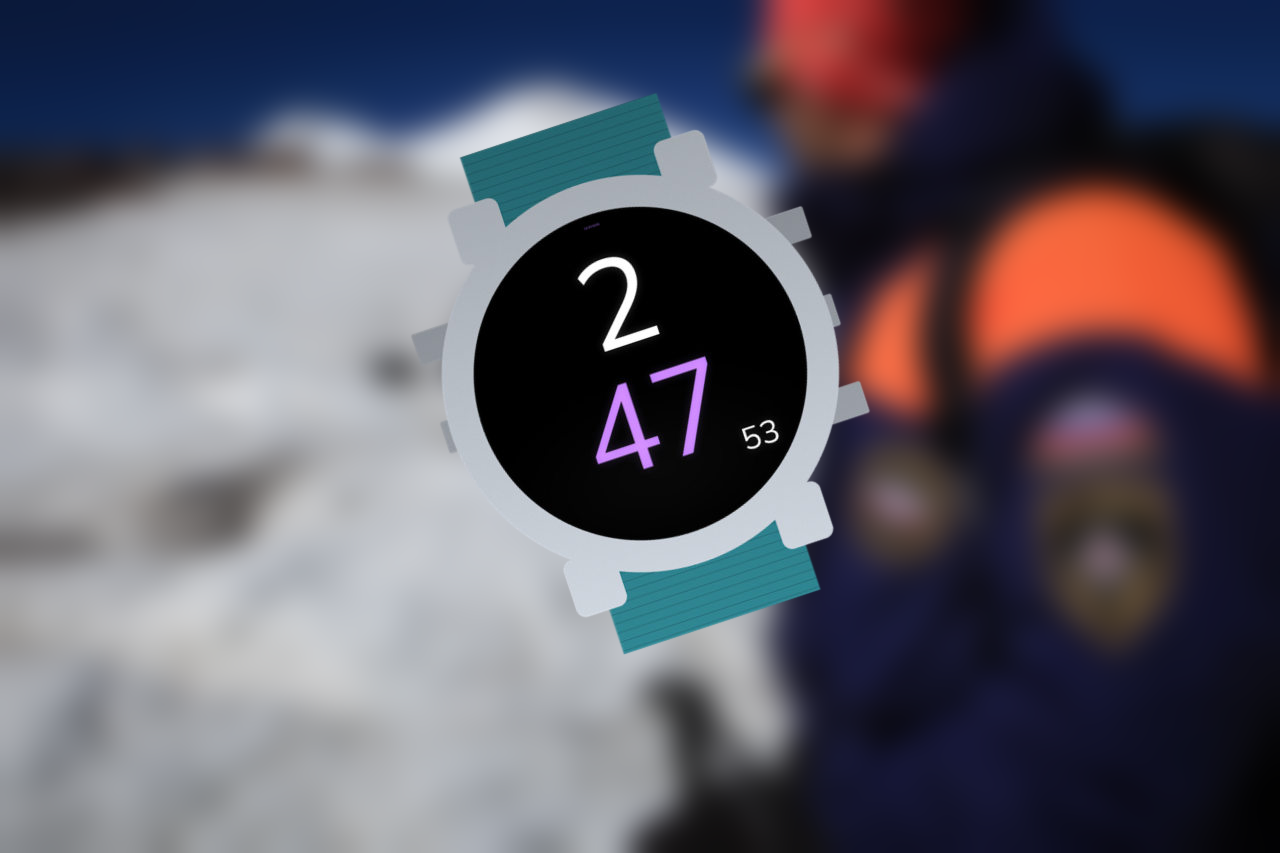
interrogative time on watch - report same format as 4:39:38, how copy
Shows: 2:47:53
